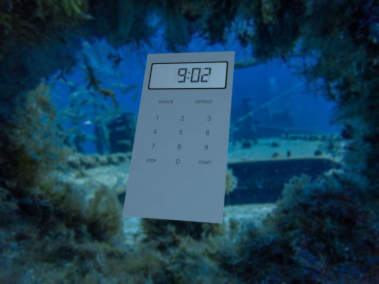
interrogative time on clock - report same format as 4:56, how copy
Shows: 9:02
